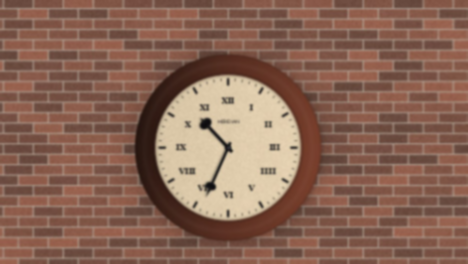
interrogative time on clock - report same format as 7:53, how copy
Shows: 10:34
